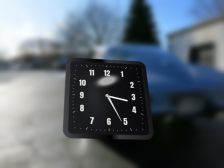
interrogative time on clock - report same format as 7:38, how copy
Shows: 3:26
